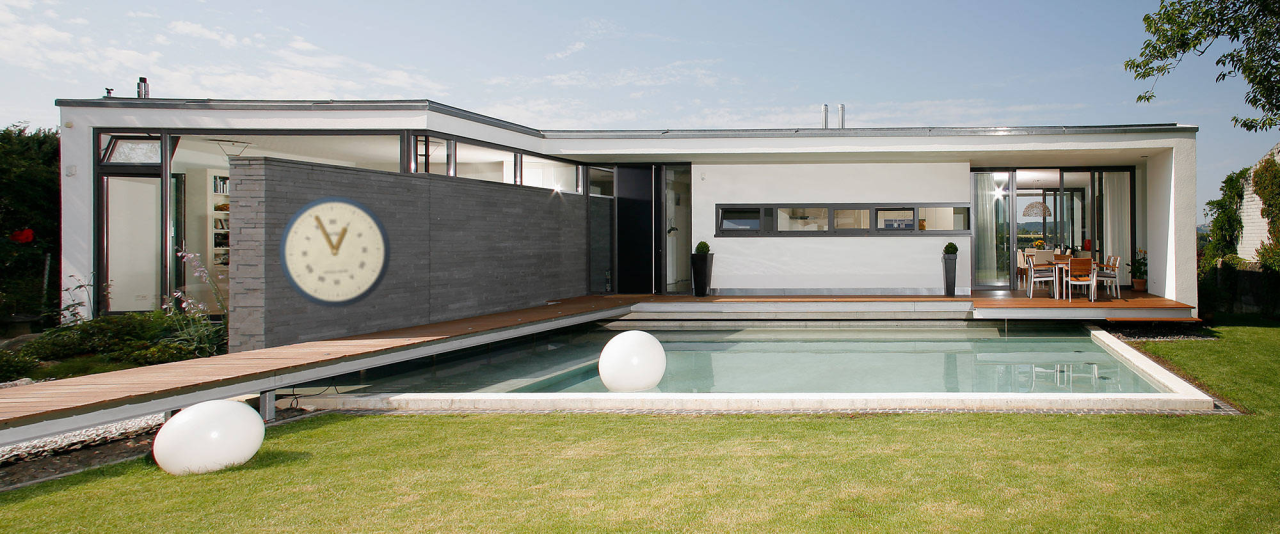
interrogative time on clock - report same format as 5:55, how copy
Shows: 12:56
